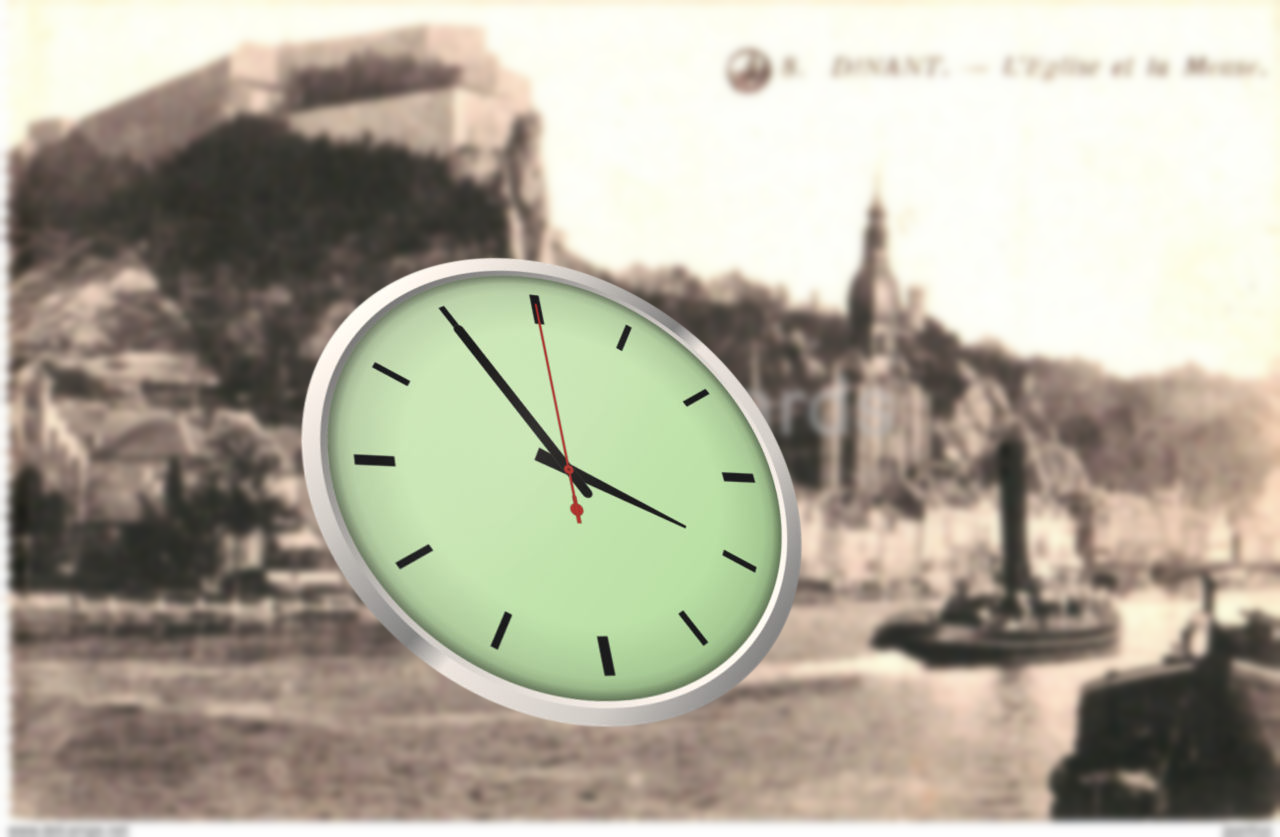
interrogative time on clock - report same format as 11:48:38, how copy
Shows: 3:55:00
